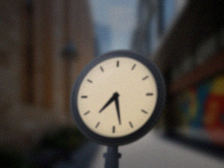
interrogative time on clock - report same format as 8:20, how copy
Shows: 7:28
